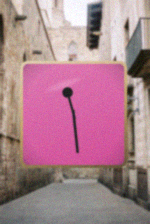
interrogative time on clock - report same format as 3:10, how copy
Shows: 11:29
